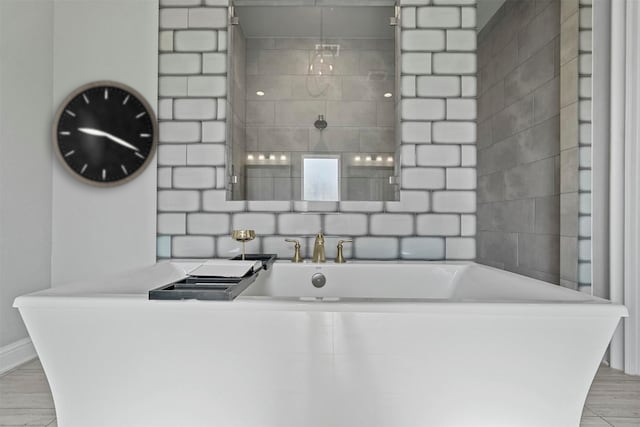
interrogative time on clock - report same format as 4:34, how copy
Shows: 9:19
